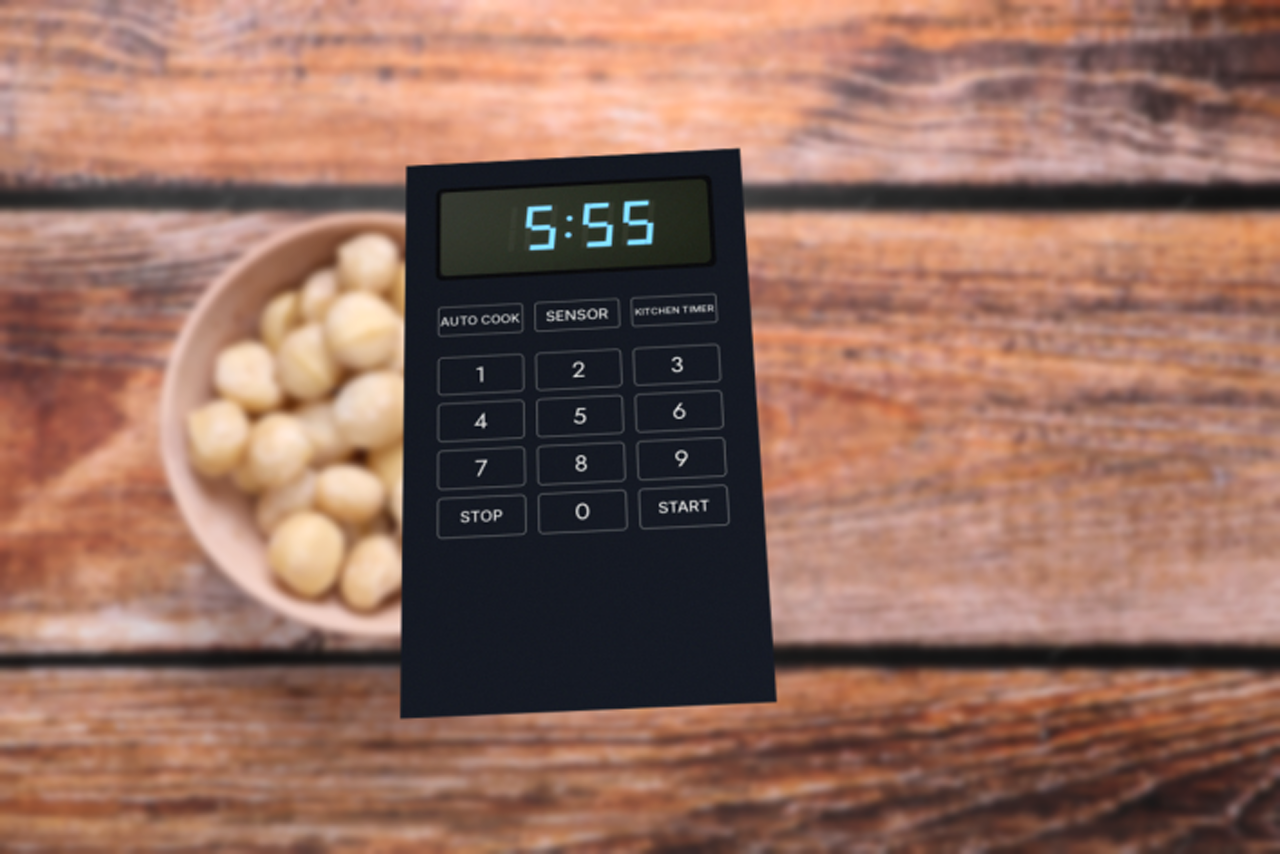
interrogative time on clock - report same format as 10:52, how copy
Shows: 5:55
